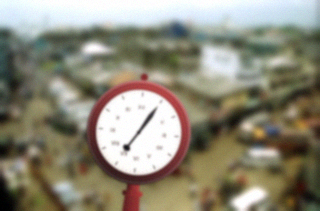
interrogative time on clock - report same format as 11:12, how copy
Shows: 7:05
